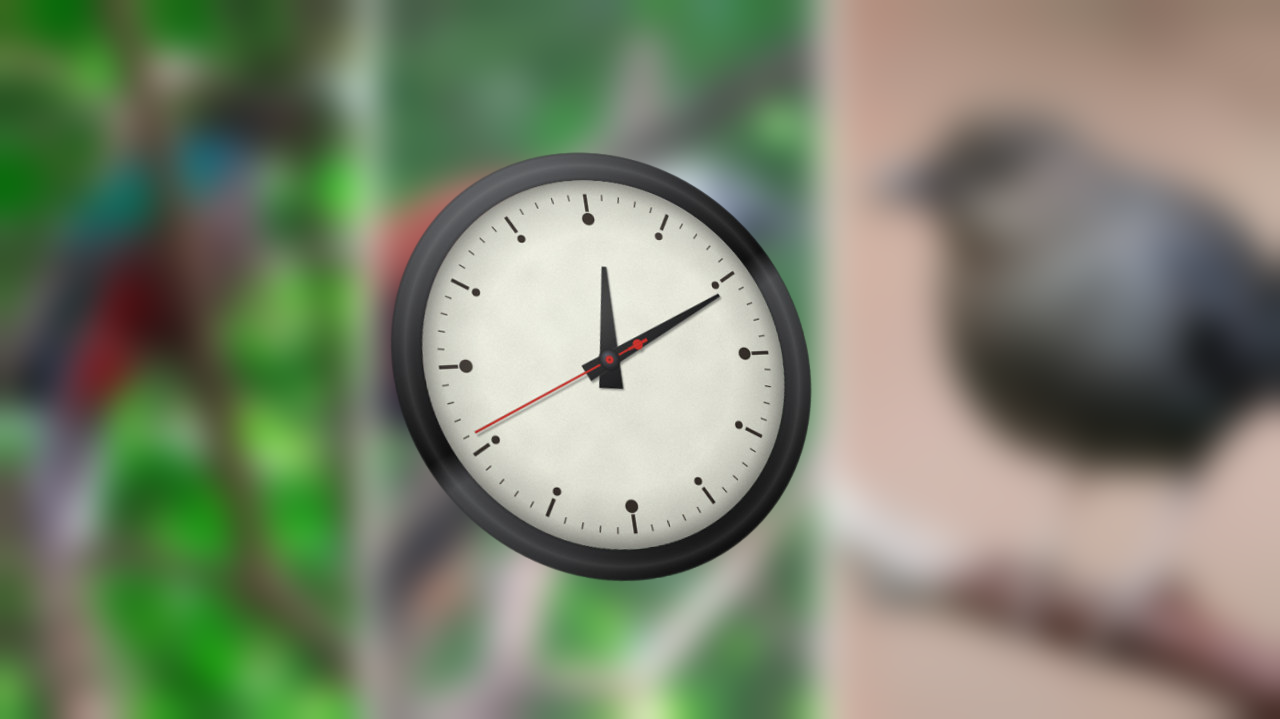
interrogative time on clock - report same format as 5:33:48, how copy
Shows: 12:10:41
